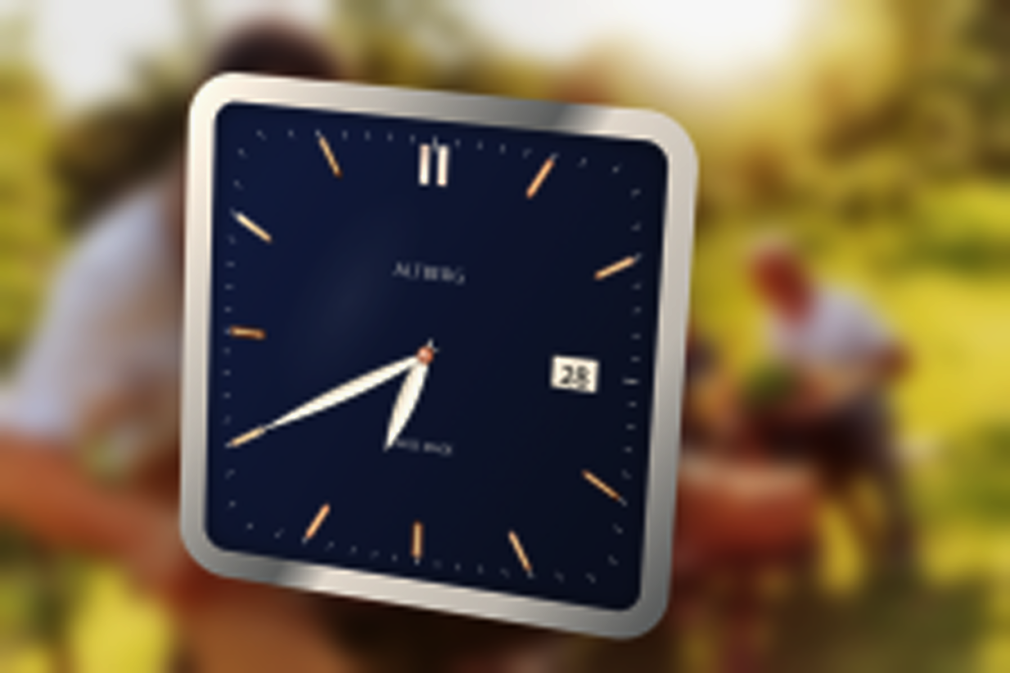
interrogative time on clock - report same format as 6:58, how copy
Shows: 6:40
